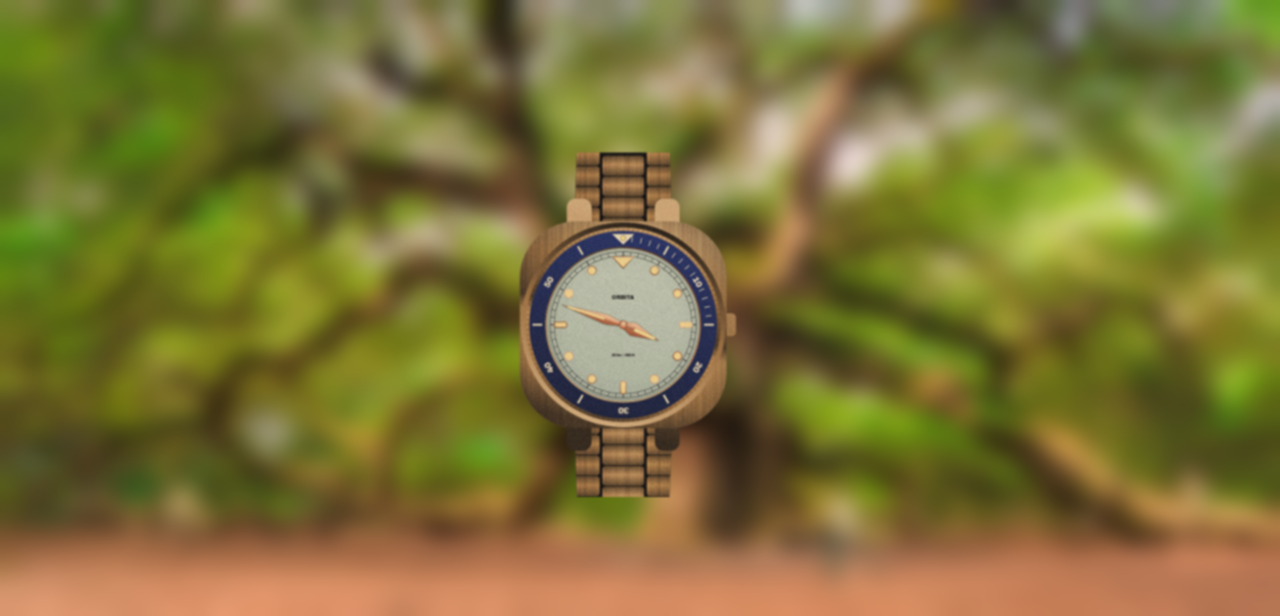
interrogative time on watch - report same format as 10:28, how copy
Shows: 3:48
